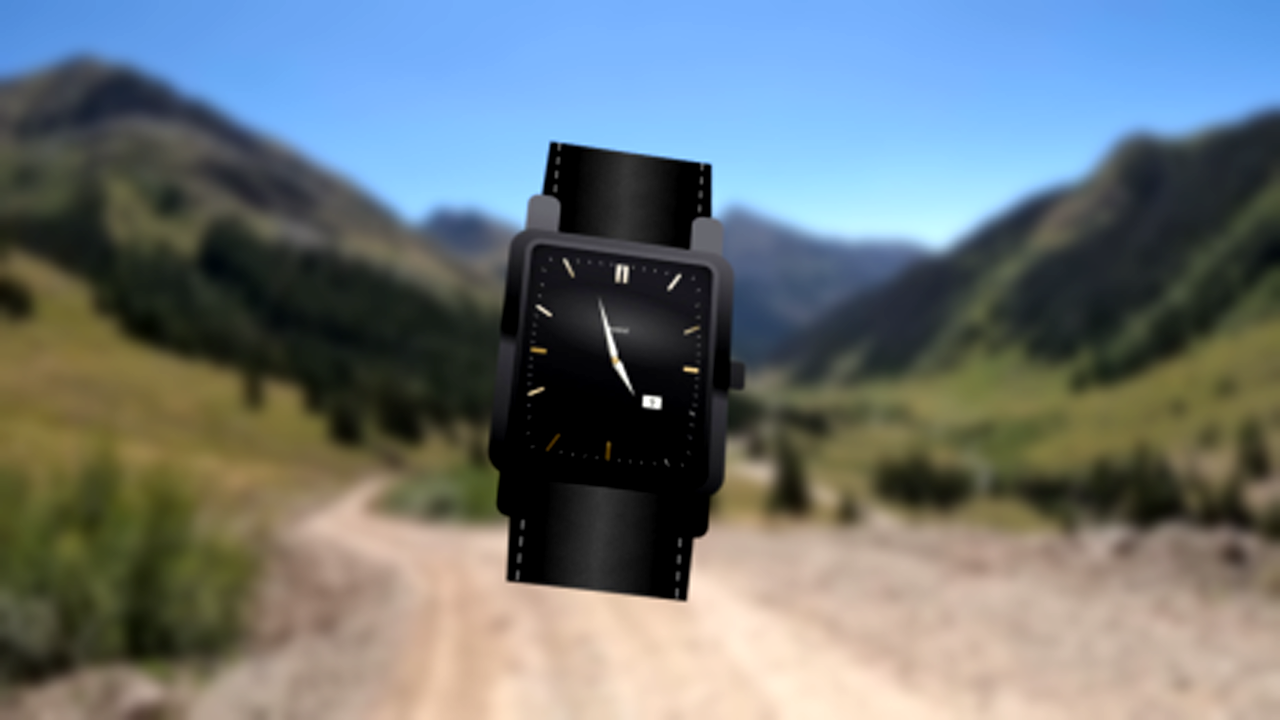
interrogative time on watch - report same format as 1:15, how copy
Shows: 4:57
